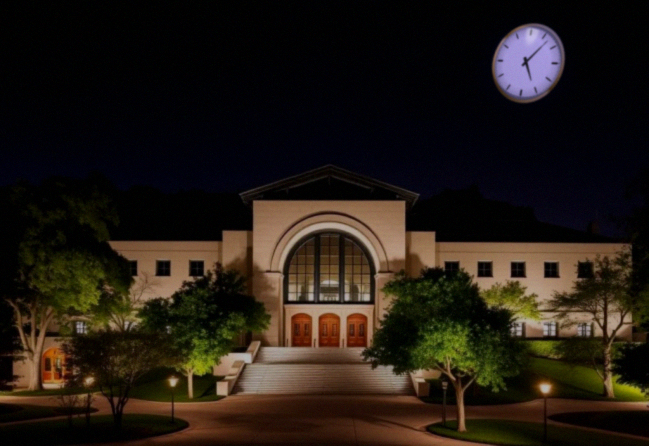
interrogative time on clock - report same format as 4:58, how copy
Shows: 5:07
